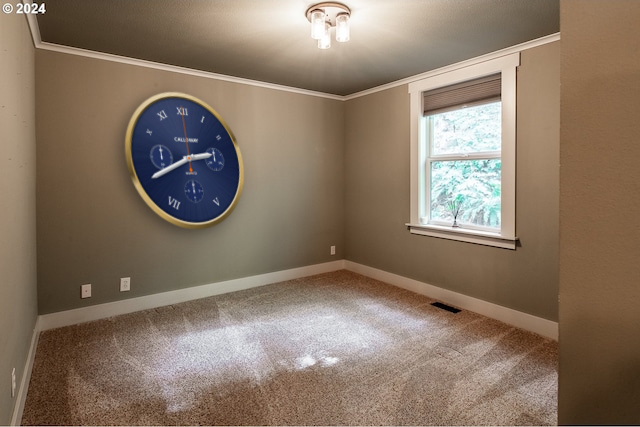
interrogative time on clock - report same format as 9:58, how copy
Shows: 2:41
